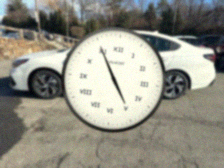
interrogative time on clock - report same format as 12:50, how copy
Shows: 4:55
